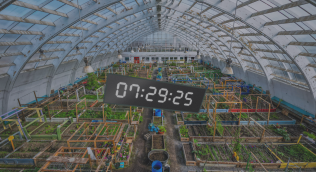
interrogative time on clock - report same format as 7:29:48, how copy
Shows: 7:29:25
